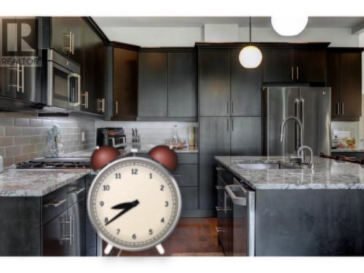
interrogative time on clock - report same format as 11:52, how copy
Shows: 8:39
